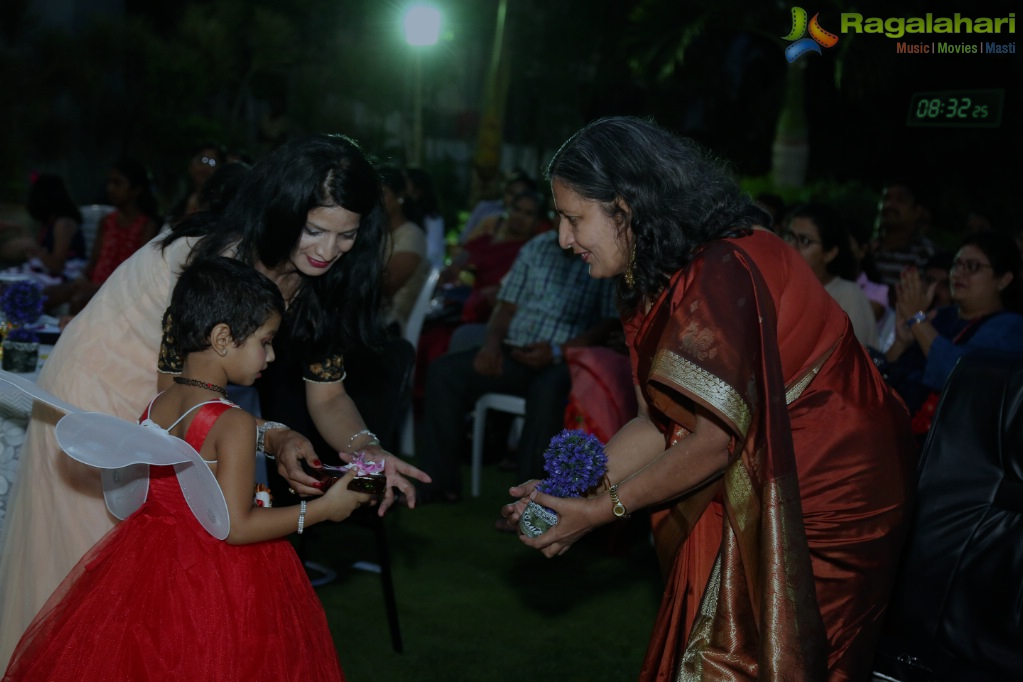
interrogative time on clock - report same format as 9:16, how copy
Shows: 8:32
